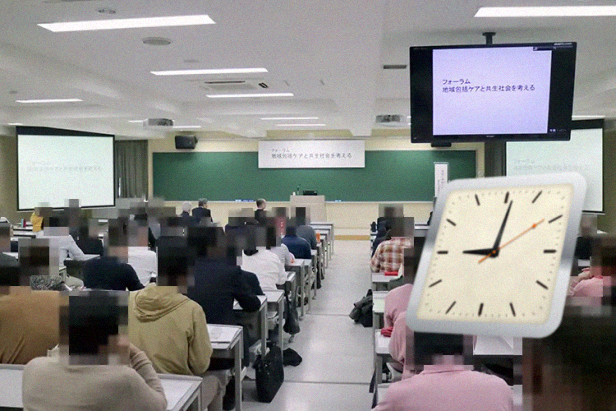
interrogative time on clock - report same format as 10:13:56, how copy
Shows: 9:01:09
